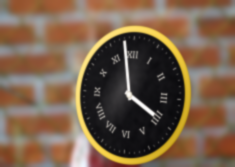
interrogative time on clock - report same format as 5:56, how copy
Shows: 3:58
